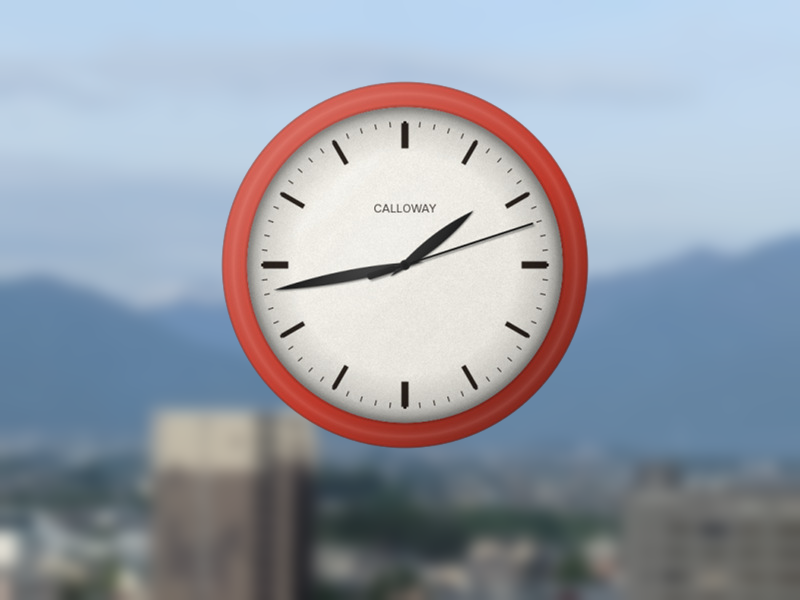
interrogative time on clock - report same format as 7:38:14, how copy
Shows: 1:43:12
